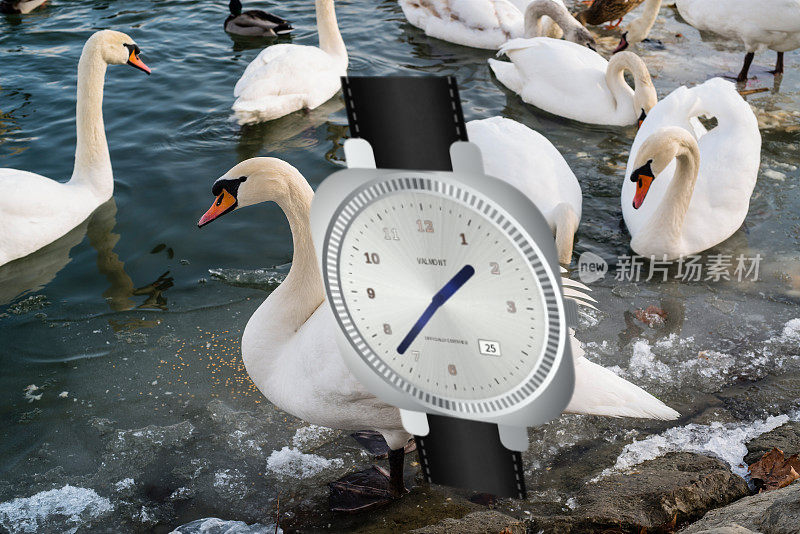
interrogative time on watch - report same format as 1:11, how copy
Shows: 1:37
